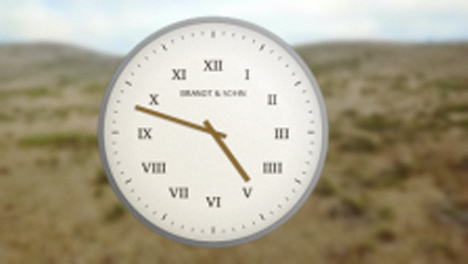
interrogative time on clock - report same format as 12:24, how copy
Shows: 4:48
